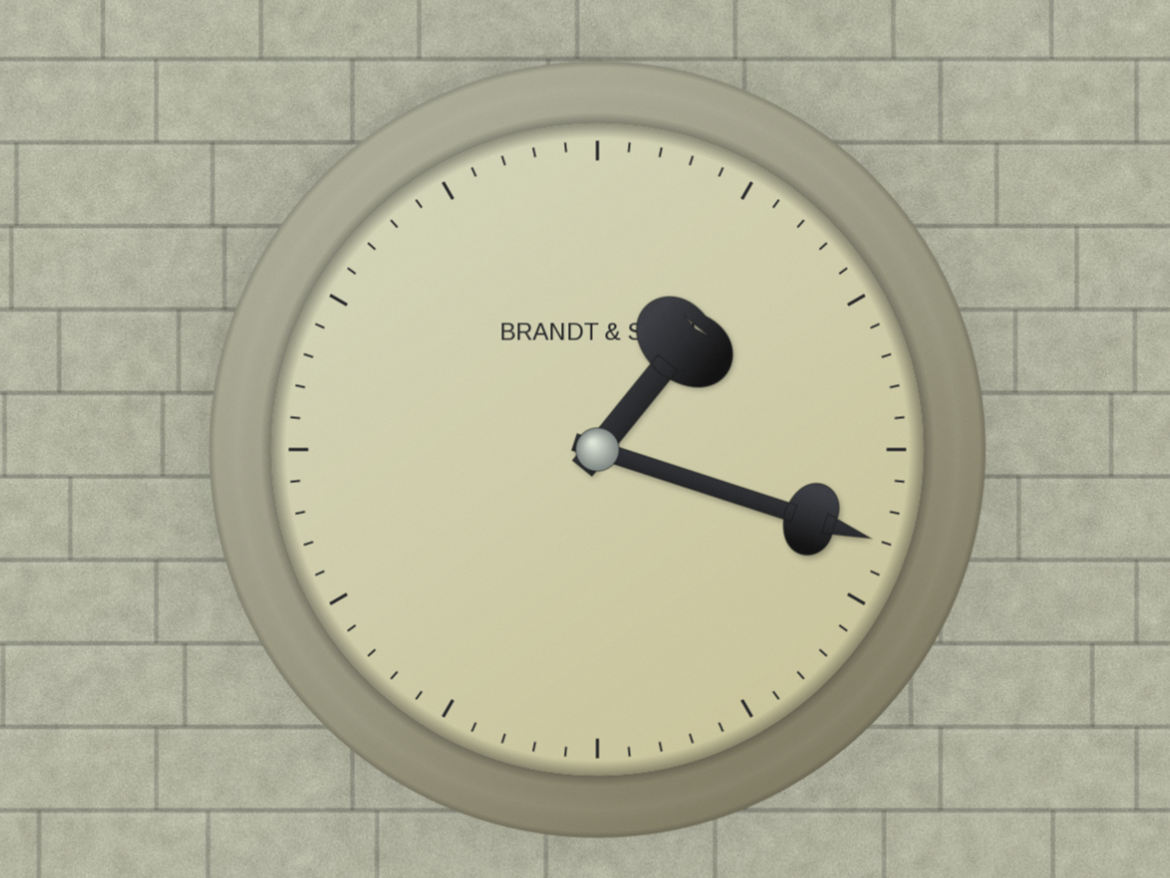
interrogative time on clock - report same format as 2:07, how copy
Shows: 1:18
